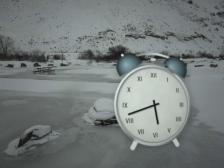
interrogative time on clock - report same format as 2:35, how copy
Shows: 5:42
